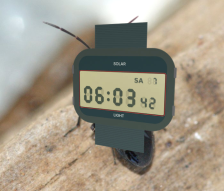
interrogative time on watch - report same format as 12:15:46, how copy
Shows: 6:03:42
